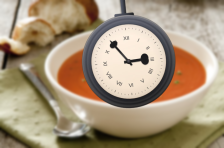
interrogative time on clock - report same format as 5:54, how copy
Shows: 2:54
